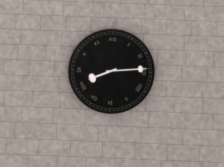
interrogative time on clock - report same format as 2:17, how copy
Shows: 8:14
